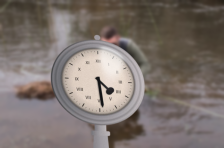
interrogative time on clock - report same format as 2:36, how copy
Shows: 4:29
